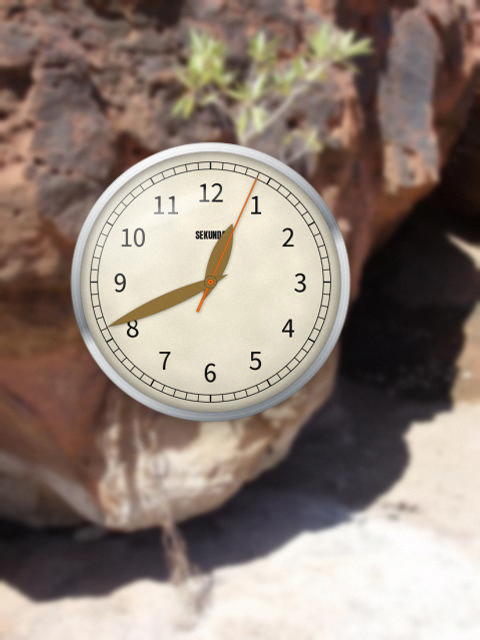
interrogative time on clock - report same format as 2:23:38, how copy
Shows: 12:41:04
